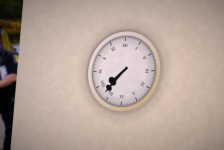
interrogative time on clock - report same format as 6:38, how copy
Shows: 7:37
